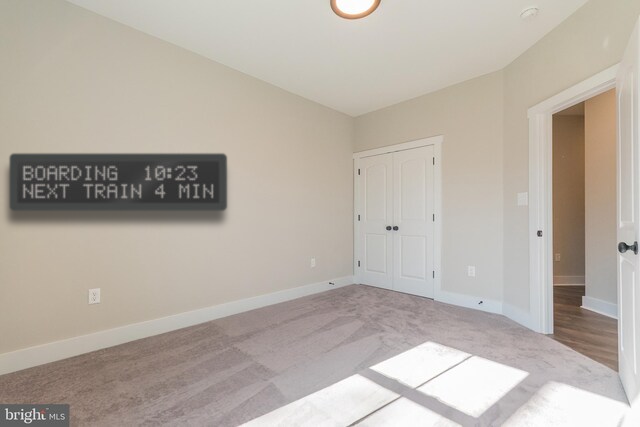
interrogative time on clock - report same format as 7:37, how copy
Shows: 10:23
